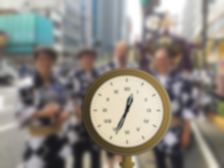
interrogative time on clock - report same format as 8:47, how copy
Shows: 12:34
